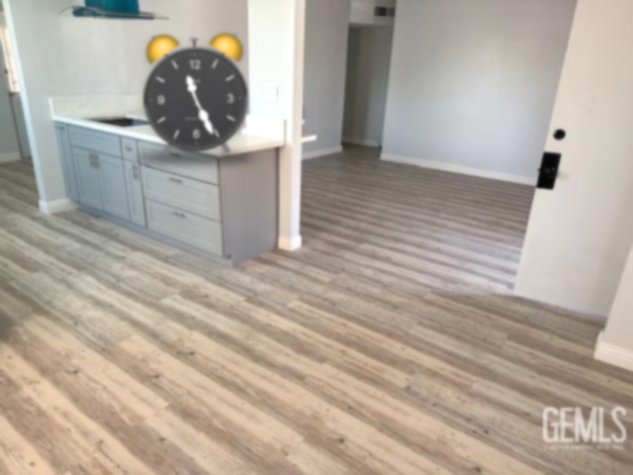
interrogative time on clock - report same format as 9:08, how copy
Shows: 11:26
